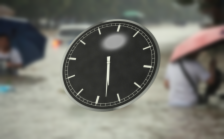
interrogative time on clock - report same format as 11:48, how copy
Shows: 5:28
